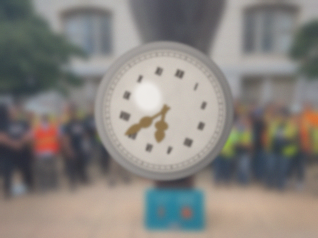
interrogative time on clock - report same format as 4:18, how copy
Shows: 5:36
